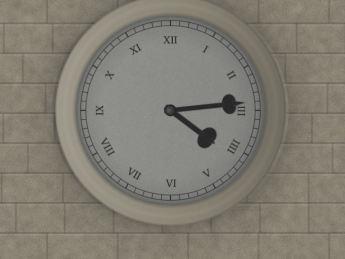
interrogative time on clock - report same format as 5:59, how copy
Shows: 4:14
